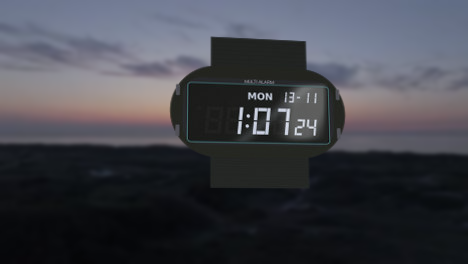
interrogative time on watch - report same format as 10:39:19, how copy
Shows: 1:07:24
